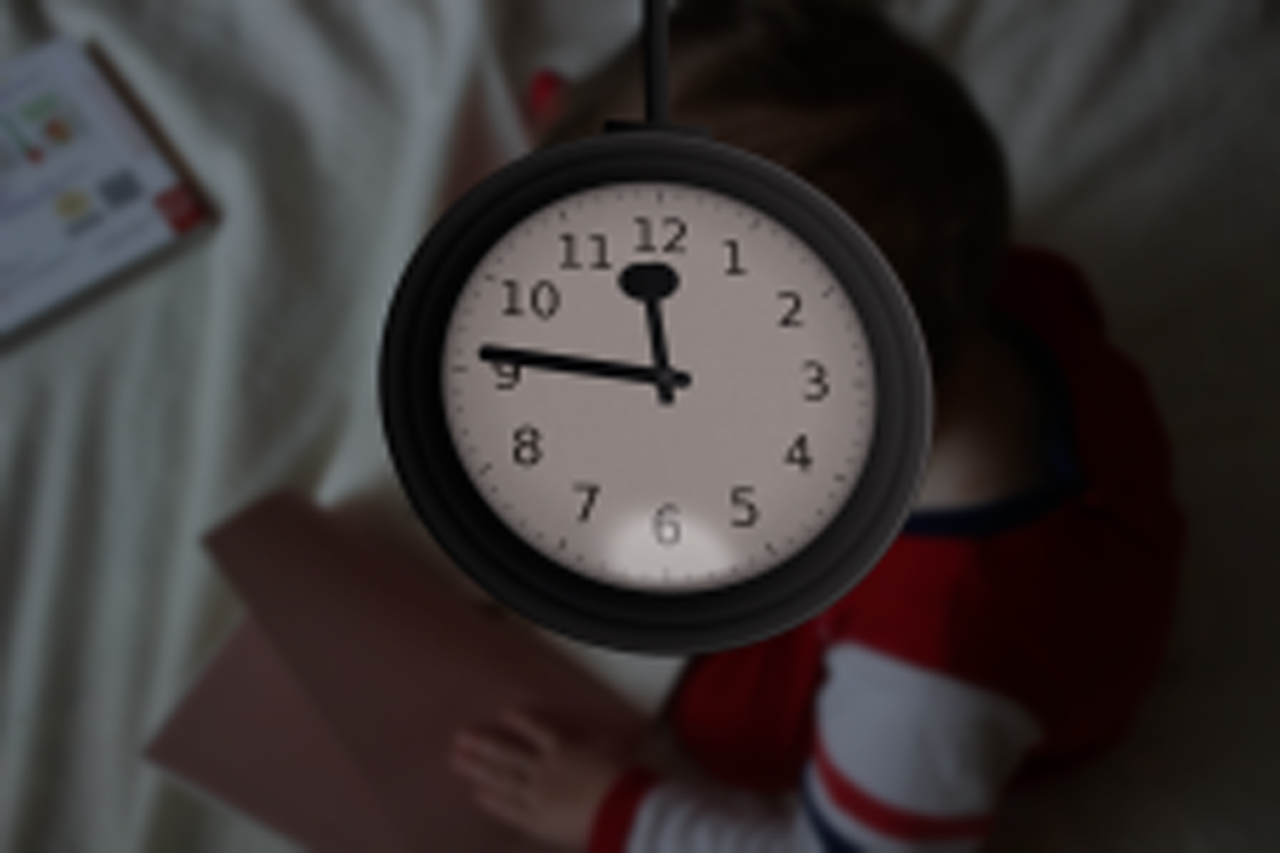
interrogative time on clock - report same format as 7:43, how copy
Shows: 11:46
